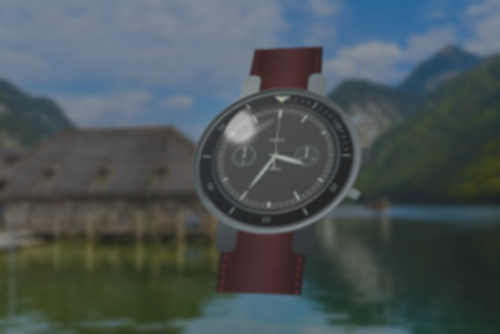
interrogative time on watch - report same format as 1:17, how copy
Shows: 3:35
